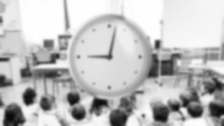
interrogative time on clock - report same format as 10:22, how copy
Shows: 9:02
